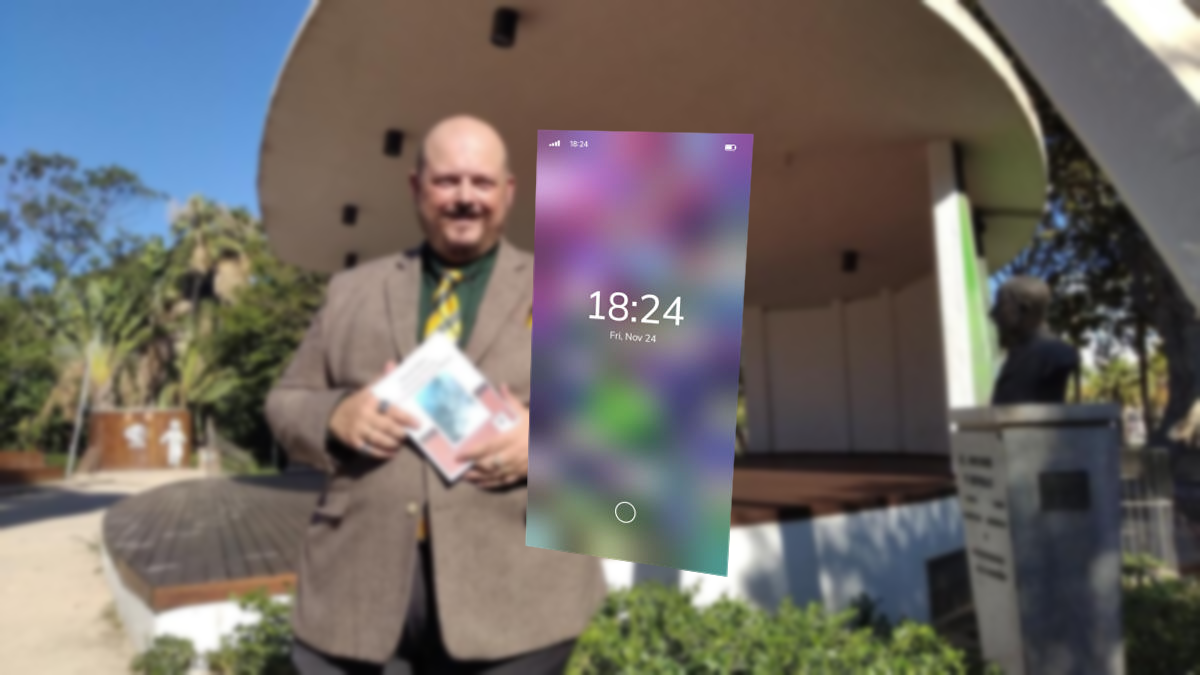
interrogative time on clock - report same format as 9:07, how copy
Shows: 18:24
